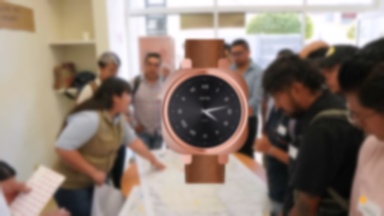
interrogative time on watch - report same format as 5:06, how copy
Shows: 4:13
